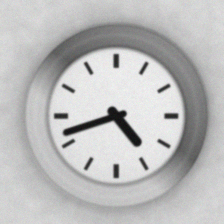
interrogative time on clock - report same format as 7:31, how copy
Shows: 4:42
